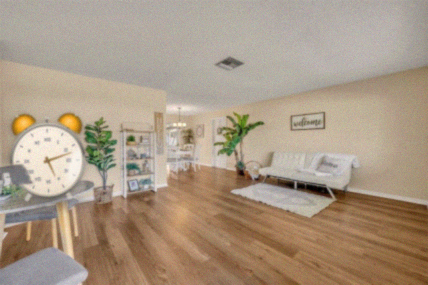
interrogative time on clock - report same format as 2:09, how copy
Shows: 5:12
